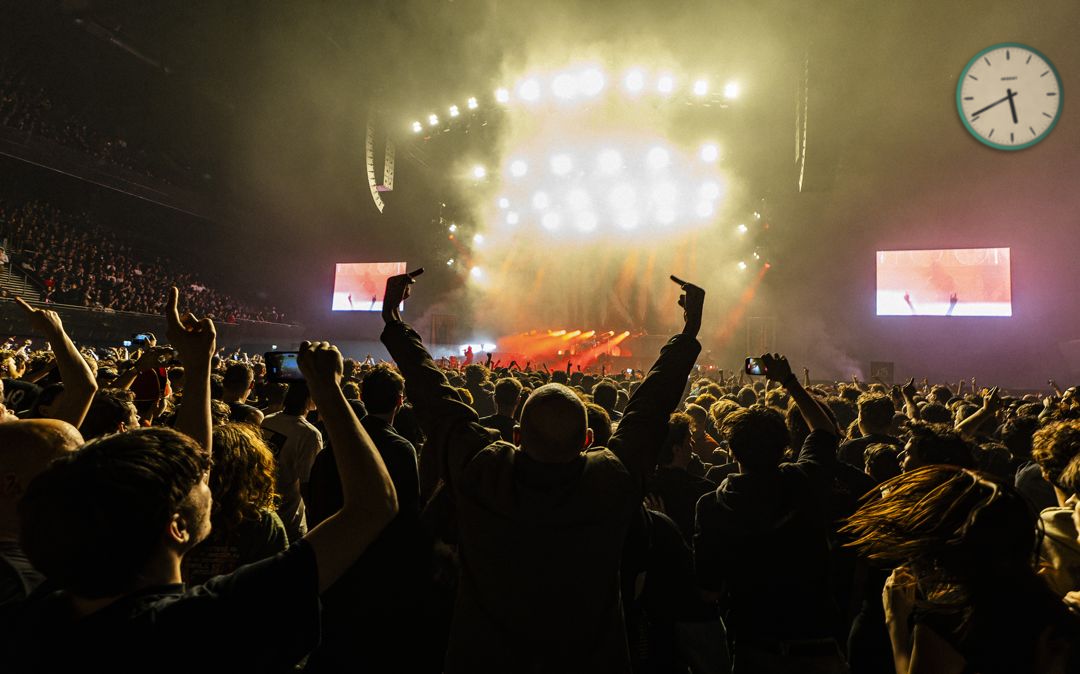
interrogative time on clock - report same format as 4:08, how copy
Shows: 5:41
